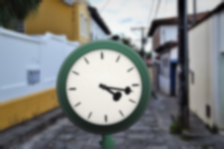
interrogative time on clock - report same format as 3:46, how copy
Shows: 4:17
